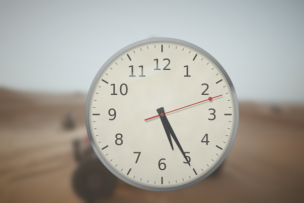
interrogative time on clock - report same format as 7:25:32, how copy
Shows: 5:25:12
